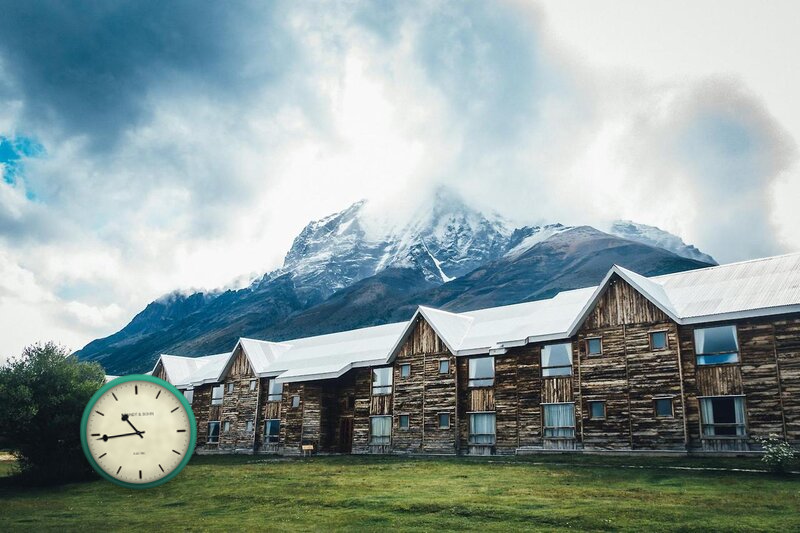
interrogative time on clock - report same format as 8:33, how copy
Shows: 10:44
